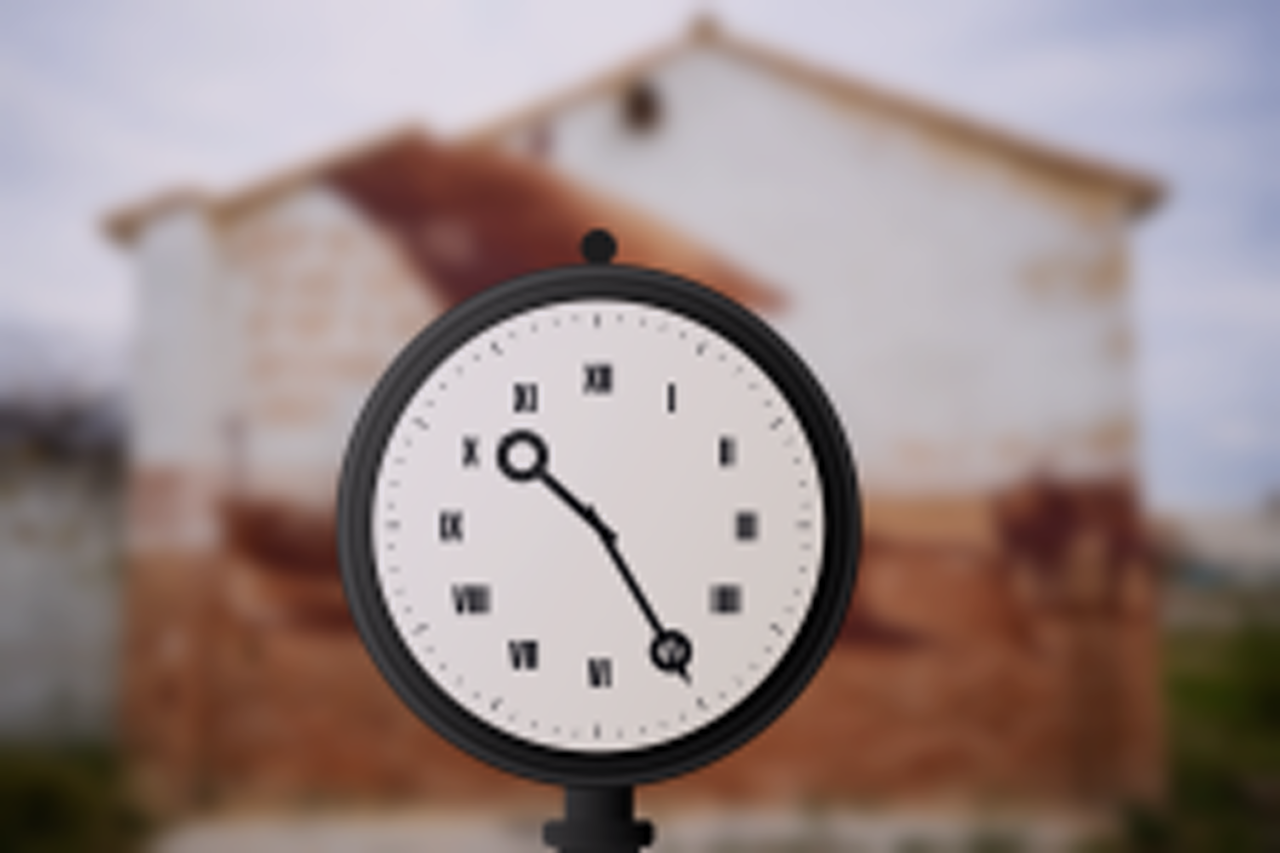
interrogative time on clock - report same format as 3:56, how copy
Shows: 10:25
